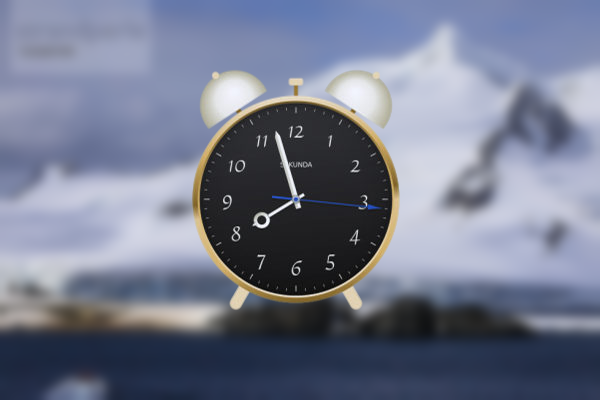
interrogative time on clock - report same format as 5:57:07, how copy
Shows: 7:57:16
